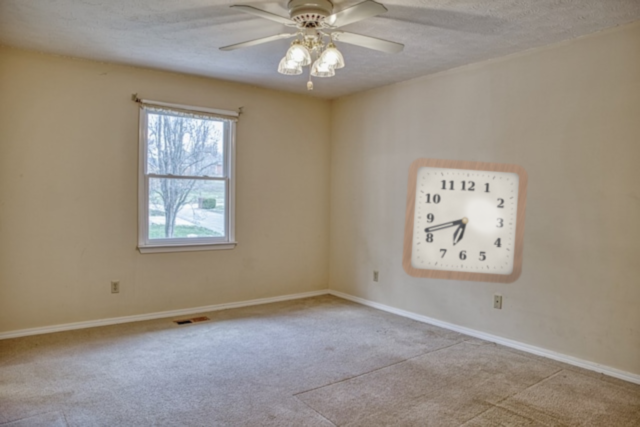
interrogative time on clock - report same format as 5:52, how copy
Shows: 6:42
